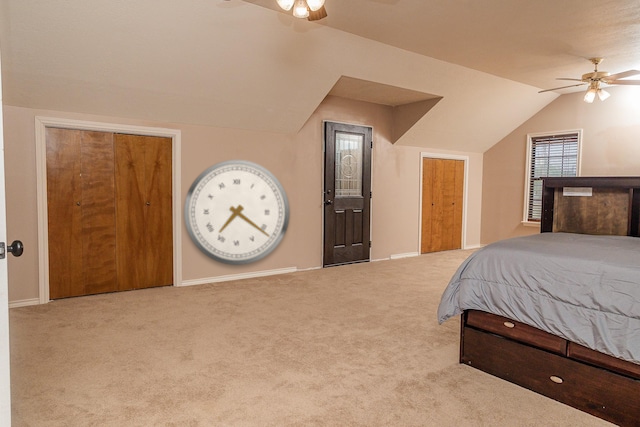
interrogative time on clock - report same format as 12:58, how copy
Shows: 7:21
